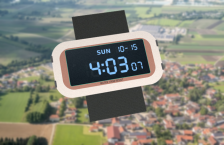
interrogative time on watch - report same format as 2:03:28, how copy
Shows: 4:03:07
